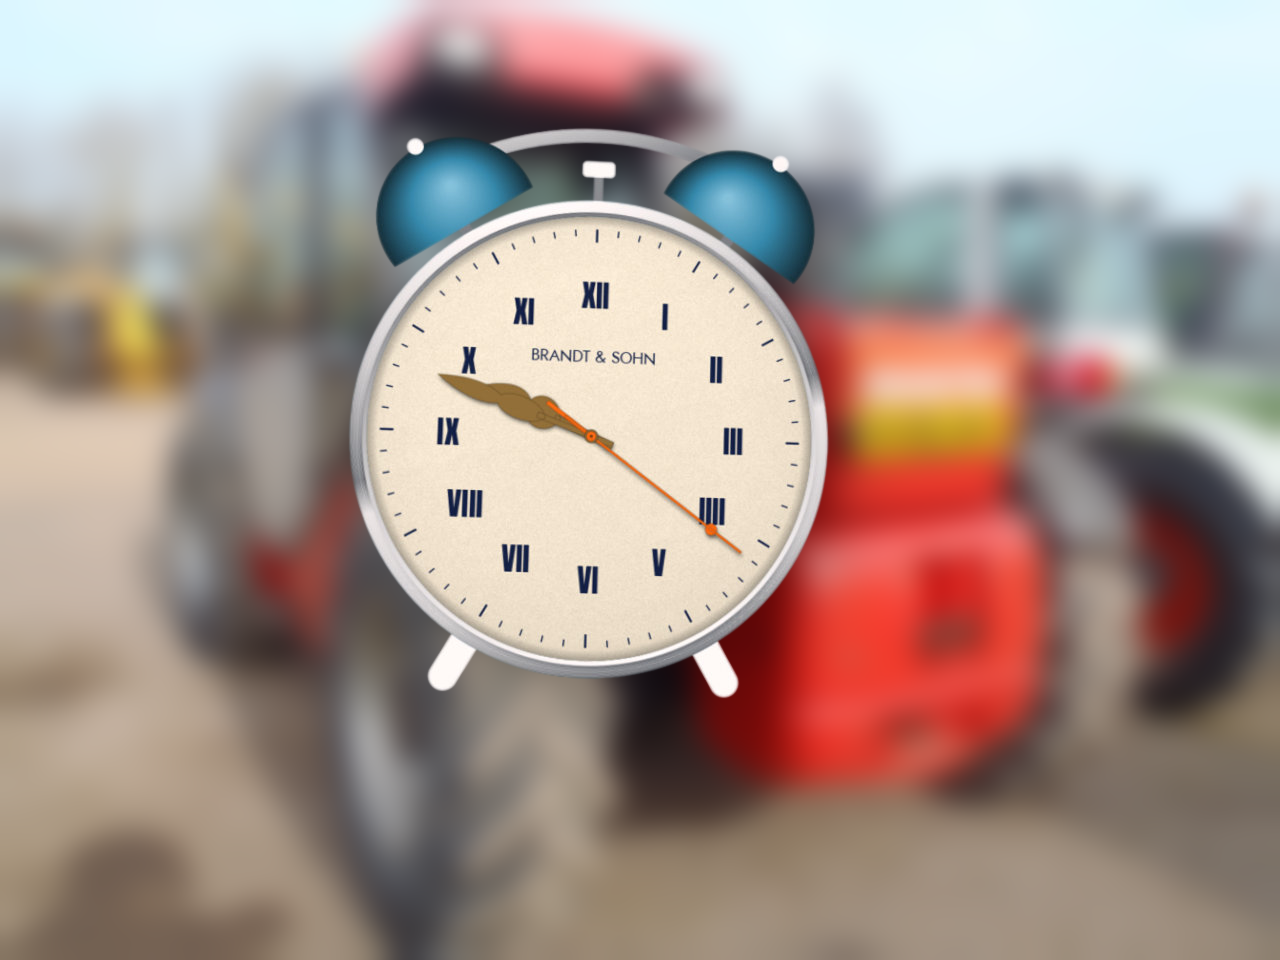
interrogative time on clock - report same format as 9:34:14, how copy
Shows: 9:48:21
